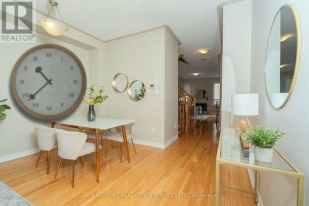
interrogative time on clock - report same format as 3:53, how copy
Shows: 10:38
